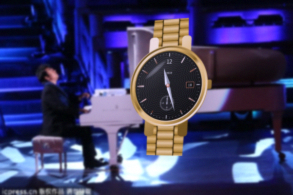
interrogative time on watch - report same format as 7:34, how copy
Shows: 11:27
